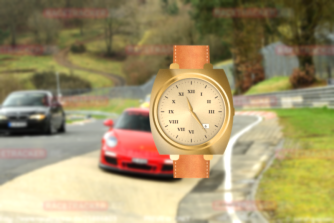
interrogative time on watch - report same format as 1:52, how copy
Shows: 11:24
